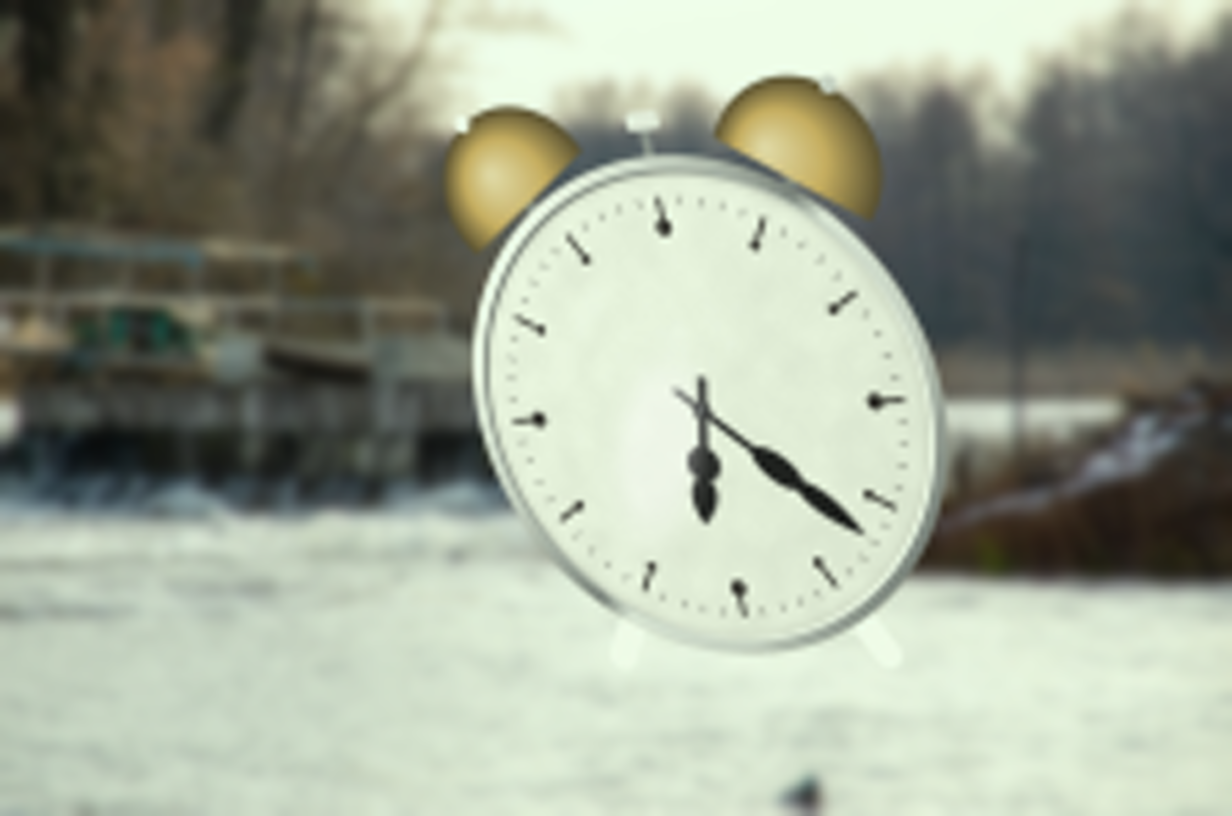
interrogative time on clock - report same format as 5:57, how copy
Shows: 6:22
